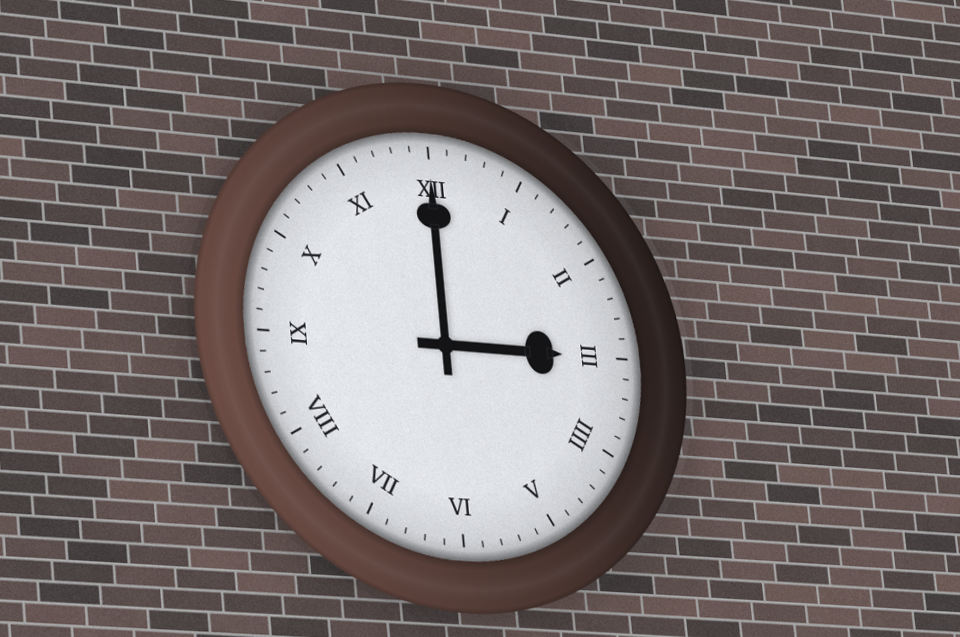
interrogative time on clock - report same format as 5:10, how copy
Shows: 3:00
